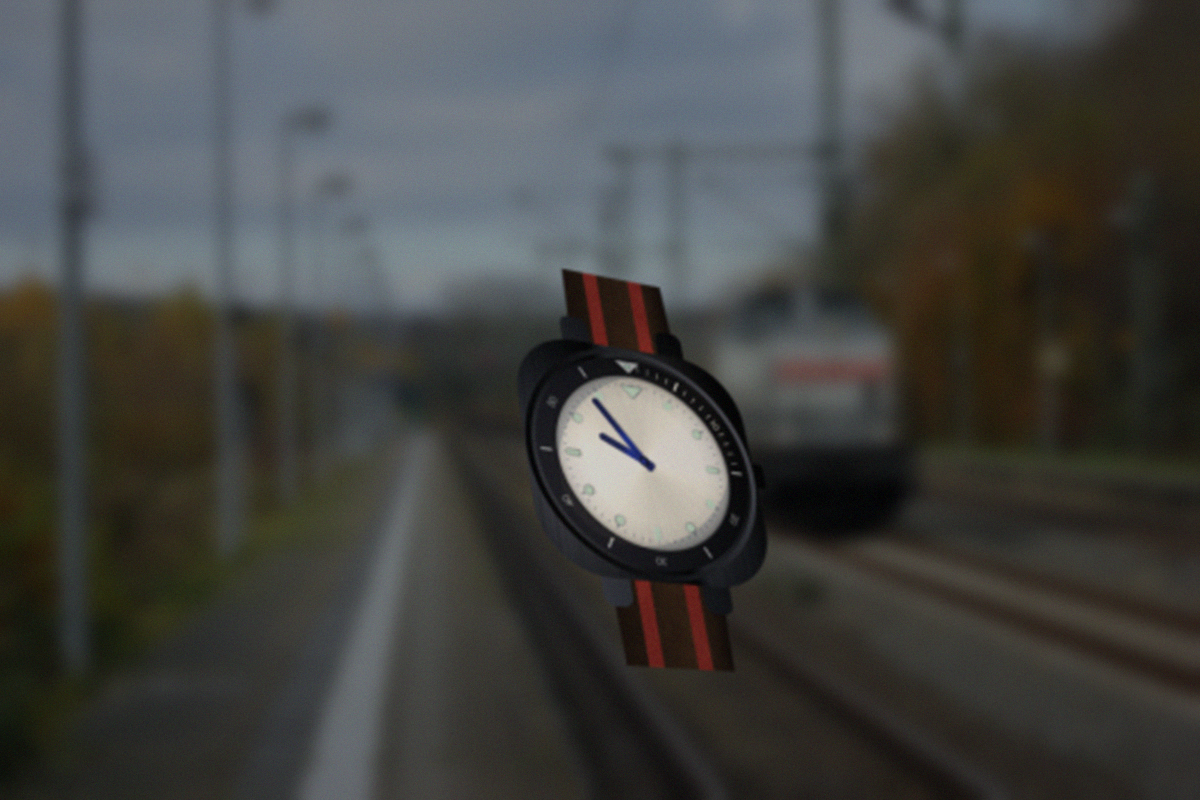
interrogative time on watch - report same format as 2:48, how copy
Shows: 9:54
